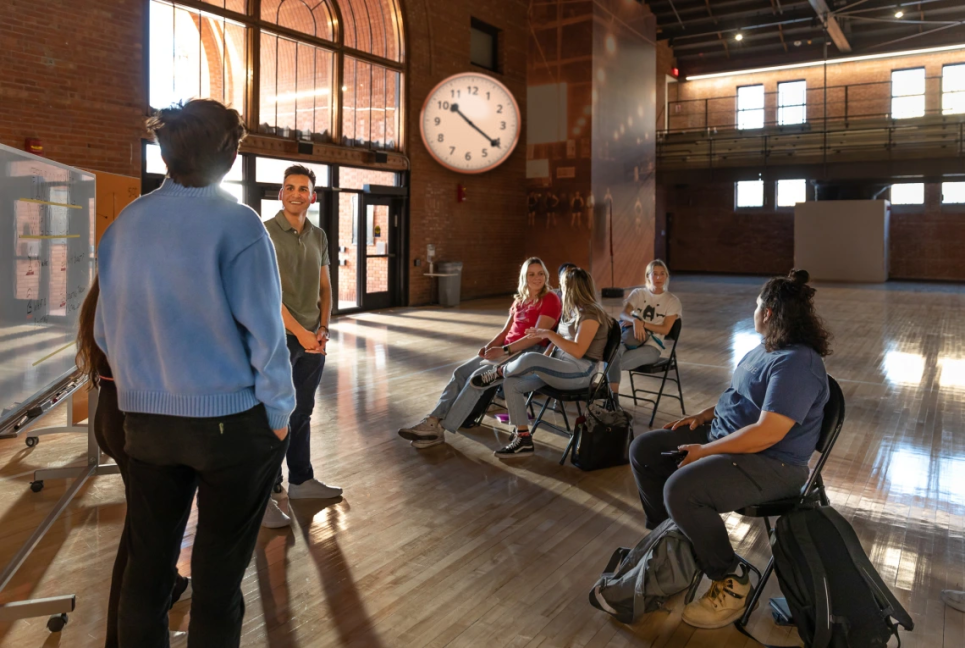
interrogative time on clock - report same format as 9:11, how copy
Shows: 10:21
